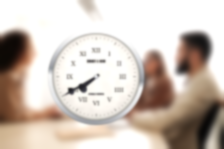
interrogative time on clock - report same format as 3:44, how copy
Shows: 7:40
